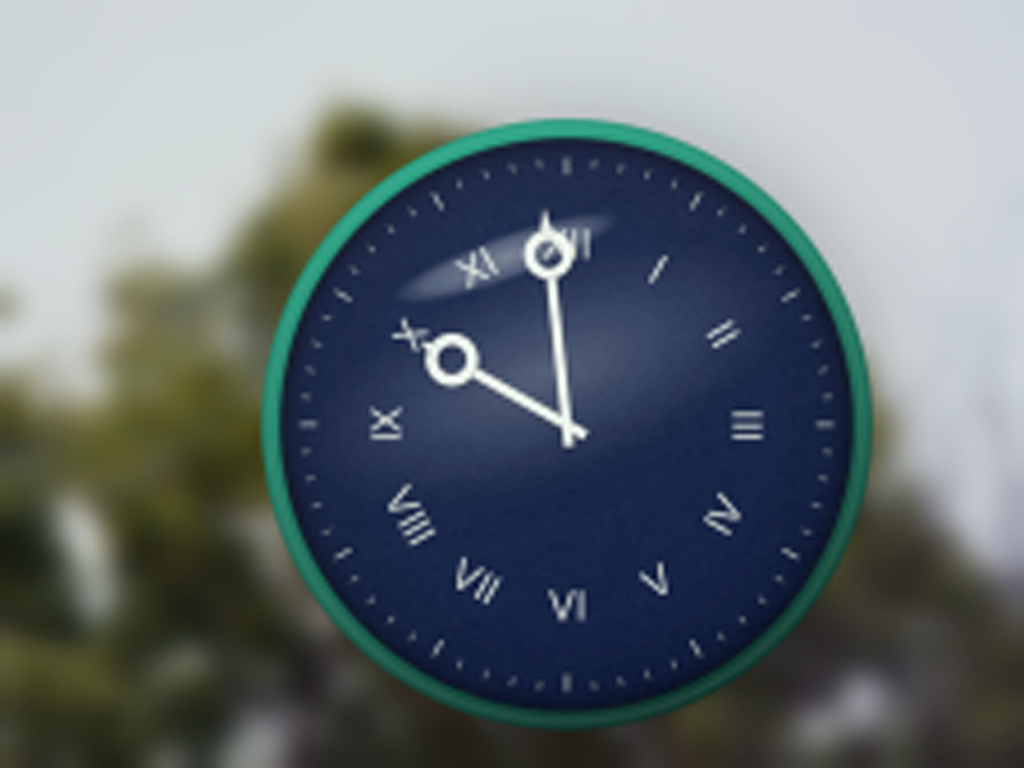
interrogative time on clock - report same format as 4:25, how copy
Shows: 9:59
